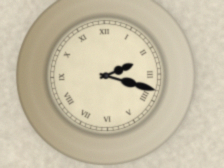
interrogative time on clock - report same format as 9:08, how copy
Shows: 2:18
